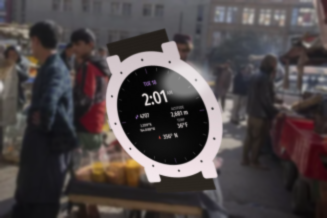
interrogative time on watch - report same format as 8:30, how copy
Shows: 2:01
